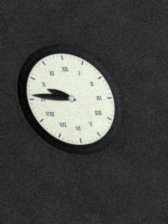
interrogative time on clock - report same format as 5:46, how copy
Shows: 9:46
